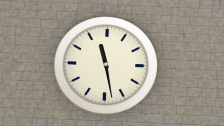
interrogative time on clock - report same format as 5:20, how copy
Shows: 11:28
